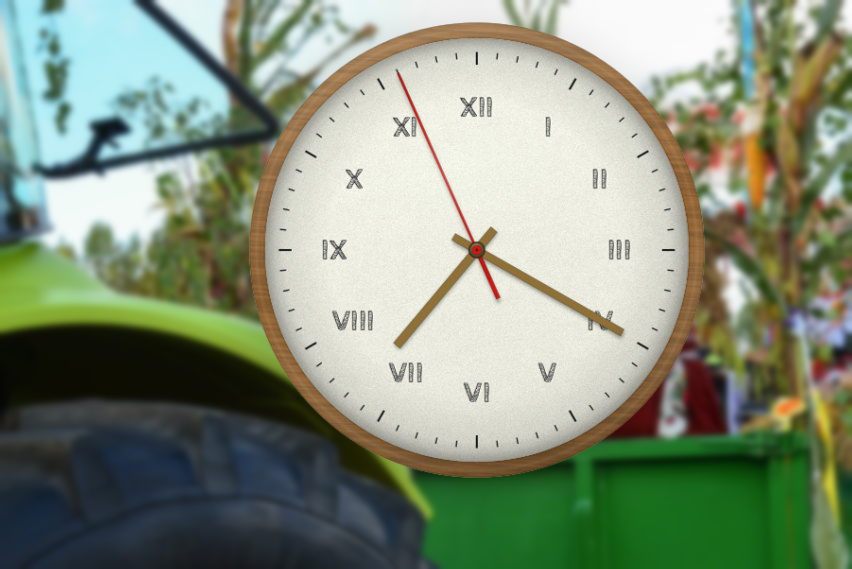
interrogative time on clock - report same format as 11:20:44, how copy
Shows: 7:19:56
